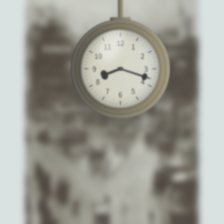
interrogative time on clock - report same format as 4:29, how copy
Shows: 8:18
